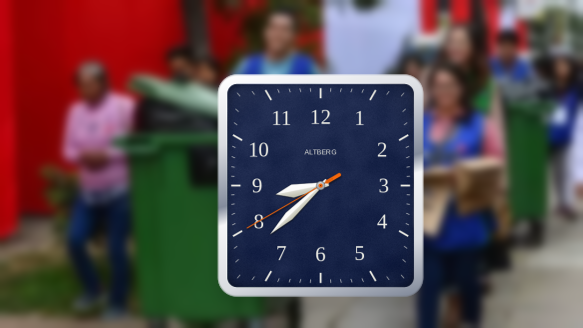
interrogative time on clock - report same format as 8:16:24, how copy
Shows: 8:37:40
